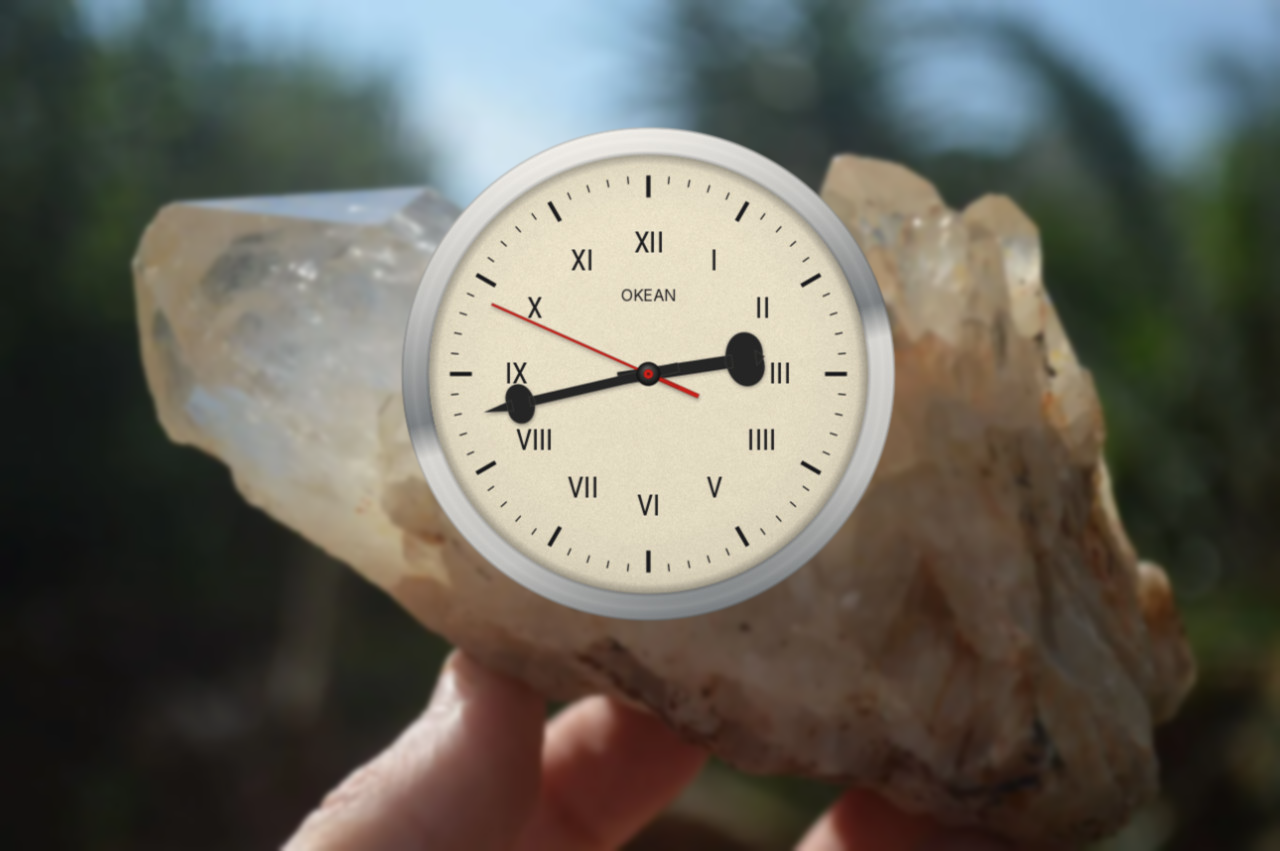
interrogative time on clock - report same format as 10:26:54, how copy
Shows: 2:42:49
